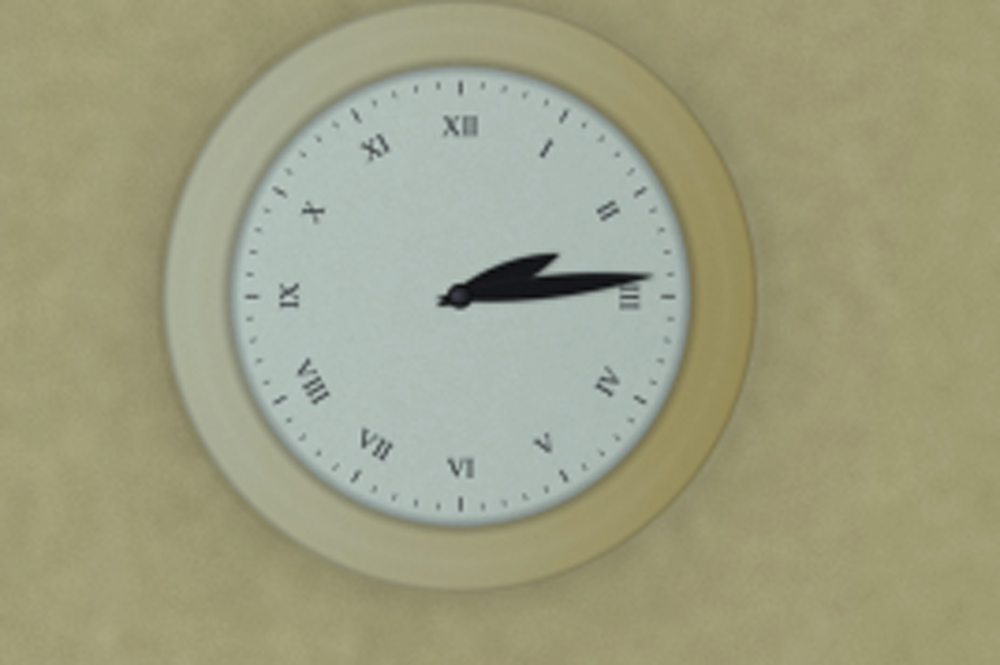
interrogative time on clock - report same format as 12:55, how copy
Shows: 2:14
